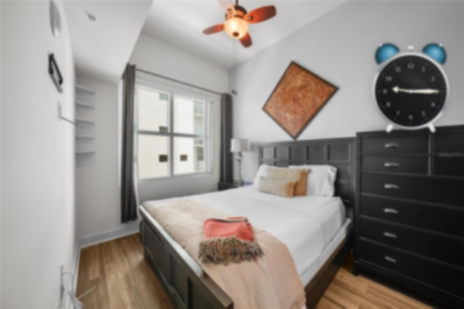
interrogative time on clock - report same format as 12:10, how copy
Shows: 9:15
